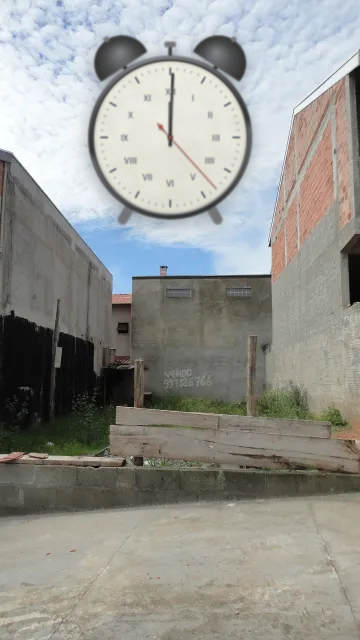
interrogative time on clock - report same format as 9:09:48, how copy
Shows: 12:00:23
